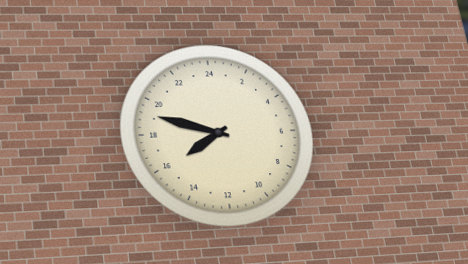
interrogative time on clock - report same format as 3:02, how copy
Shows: 15:48
